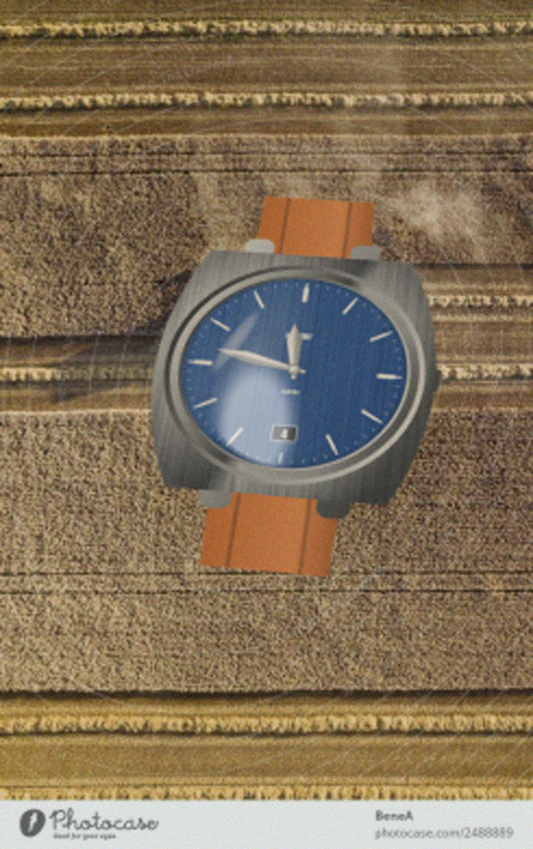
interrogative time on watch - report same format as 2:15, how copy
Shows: 11:47
